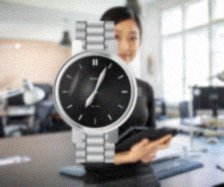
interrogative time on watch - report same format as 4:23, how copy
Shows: 7:04
